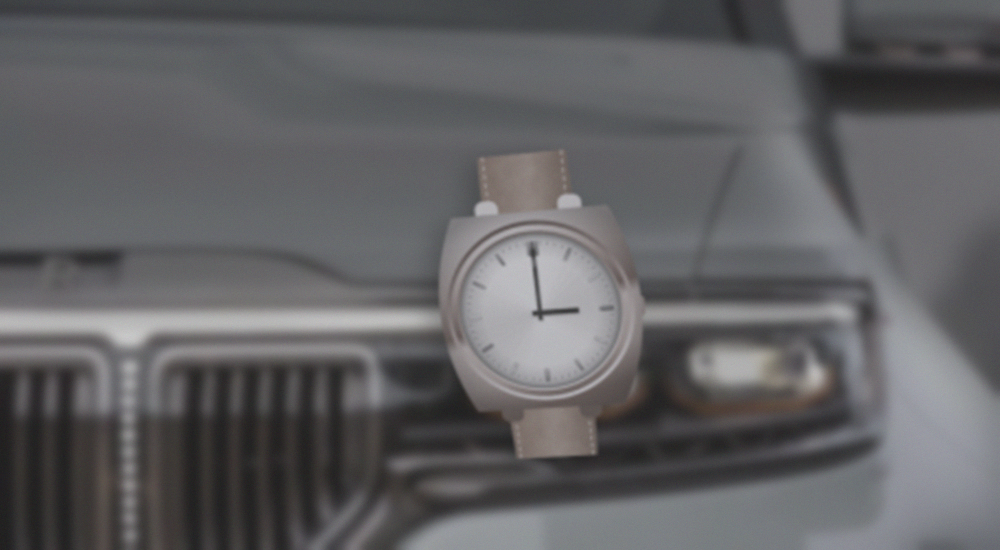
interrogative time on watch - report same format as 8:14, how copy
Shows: 3:00
